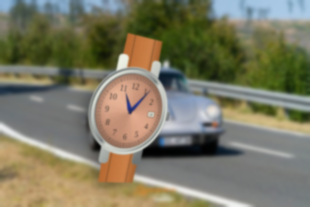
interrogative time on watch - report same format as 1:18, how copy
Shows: 11:06
